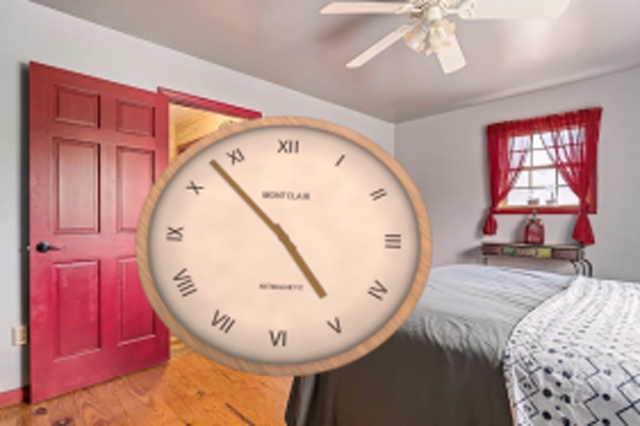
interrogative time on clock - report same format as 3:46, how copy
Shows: 4:53
